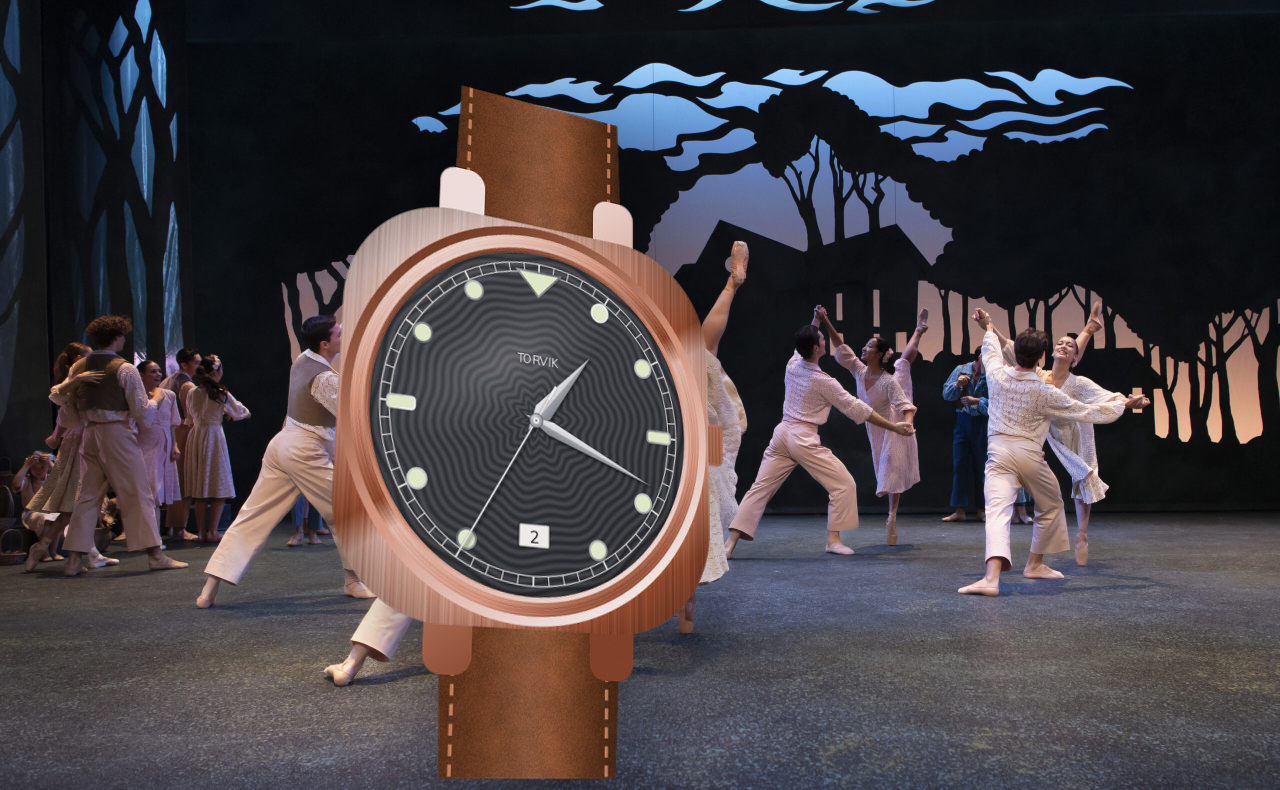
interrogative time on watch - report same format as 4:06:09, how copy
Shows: 1:18:35
